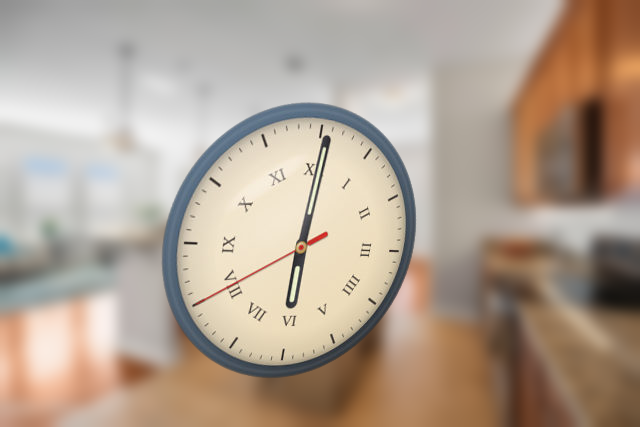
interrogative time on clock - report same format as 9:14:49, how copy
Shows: 6:00:40
